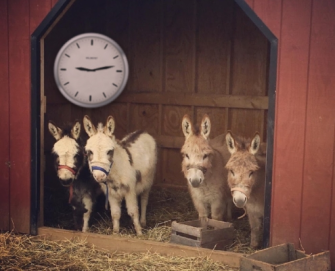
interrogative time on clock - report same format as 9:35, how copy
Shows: 9:13
